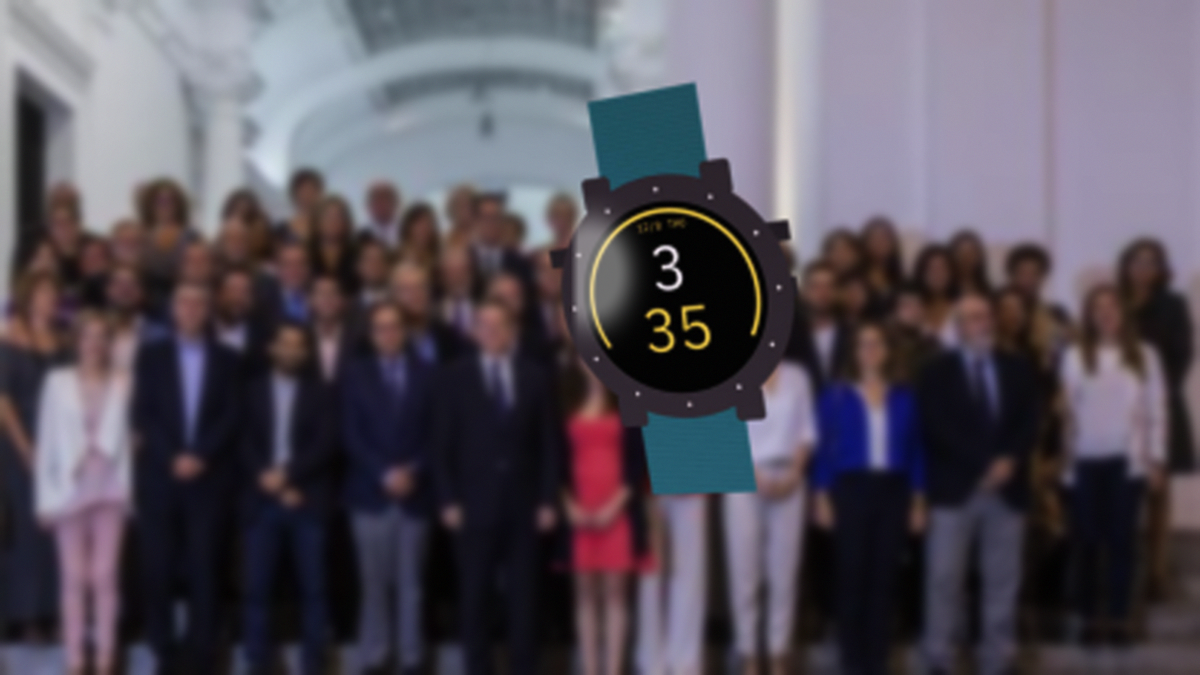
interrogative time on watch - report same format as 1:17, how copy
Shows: 3:35
